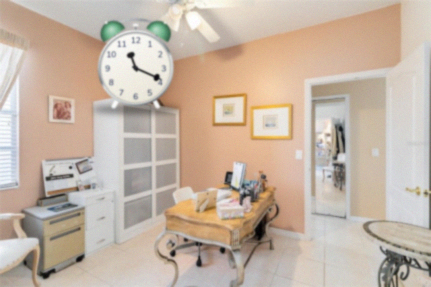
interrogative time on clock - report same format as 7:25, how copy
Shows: 11:19
